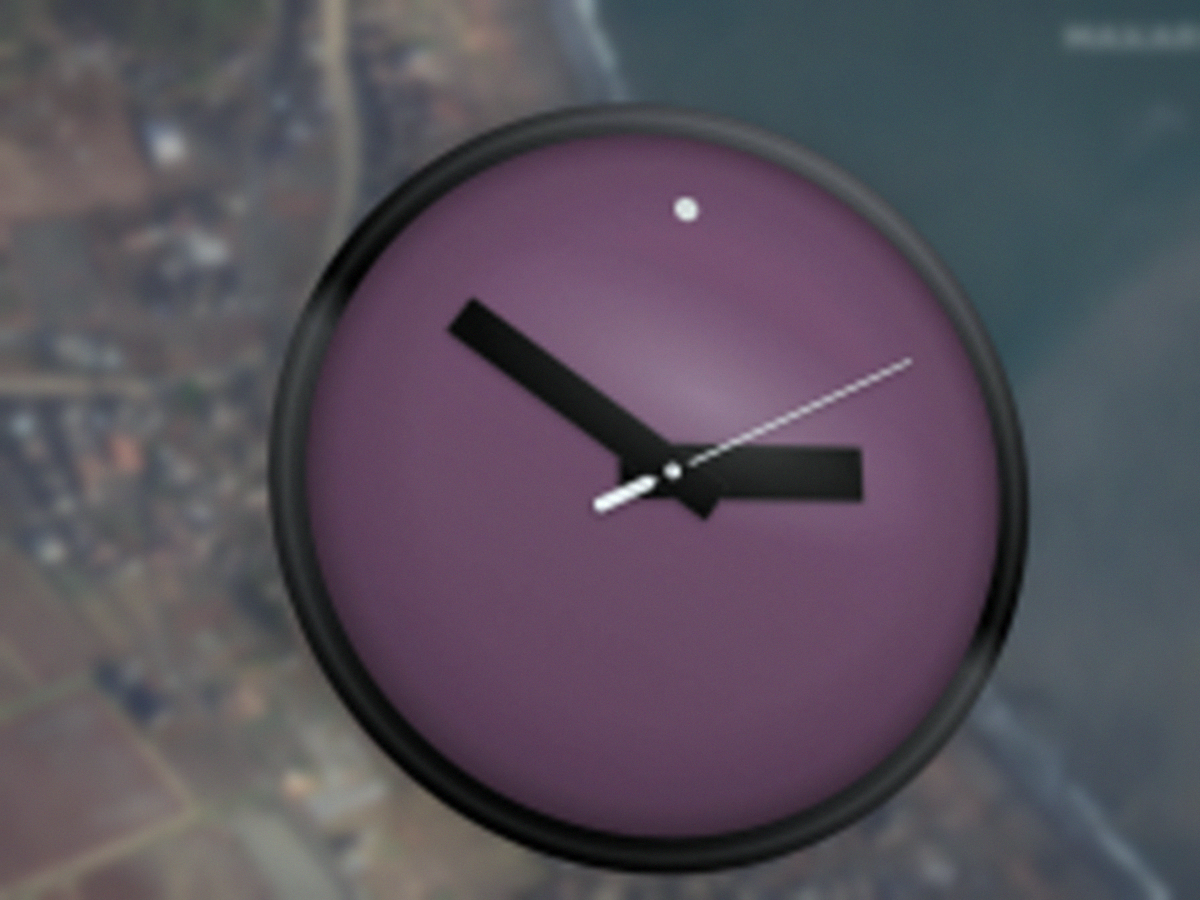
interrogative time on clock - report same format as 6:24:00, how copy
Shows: 2:50:10
